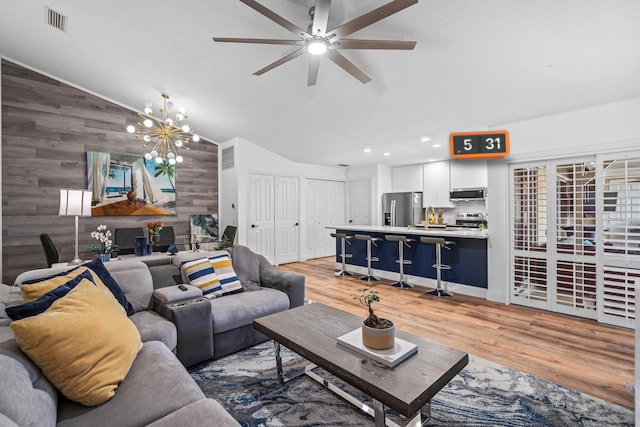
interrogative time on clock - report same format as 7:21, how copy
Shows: 5:31
